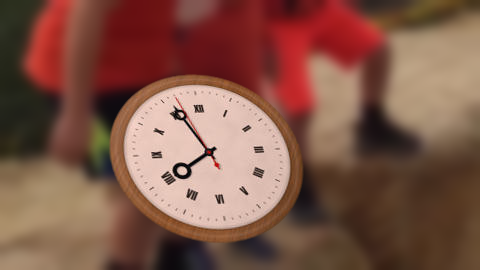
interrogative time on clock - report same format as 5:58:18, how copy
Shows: 7:55:57
